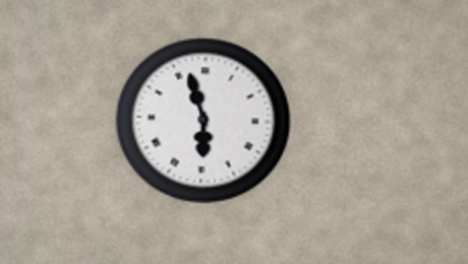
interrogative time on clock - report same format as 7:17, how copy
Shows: 5:57
